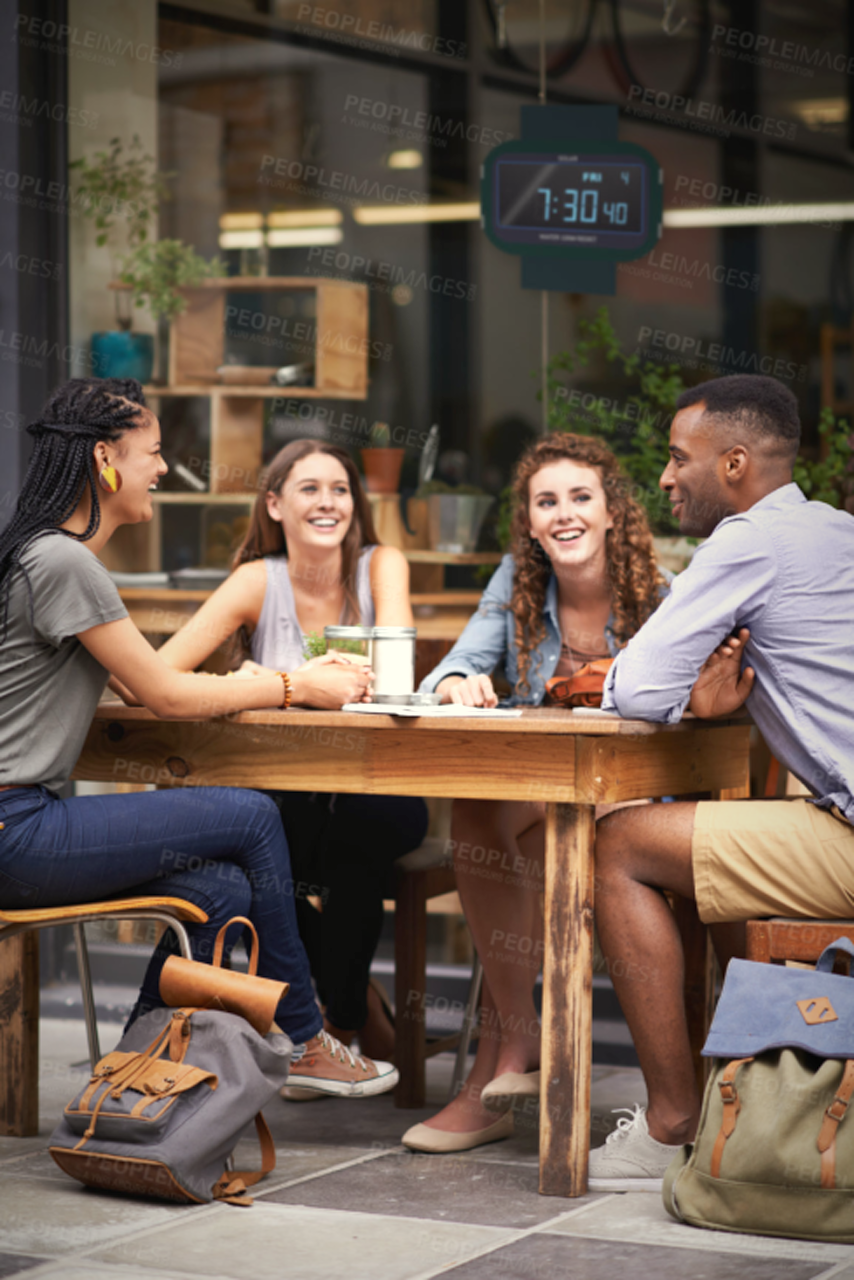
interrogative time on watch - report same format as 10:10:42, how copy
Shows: 7:30:40
